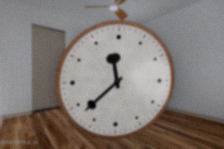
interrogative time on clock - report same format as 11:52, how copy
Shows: 11:38
